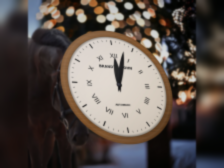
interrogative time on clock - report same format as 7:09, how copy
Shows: 12:03
